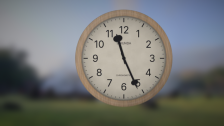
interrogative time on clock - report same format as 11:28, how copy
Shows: 11:26
